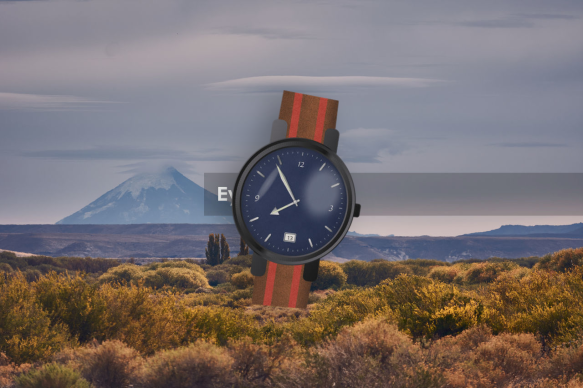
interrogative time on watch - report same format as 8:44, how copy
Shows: 7:54
